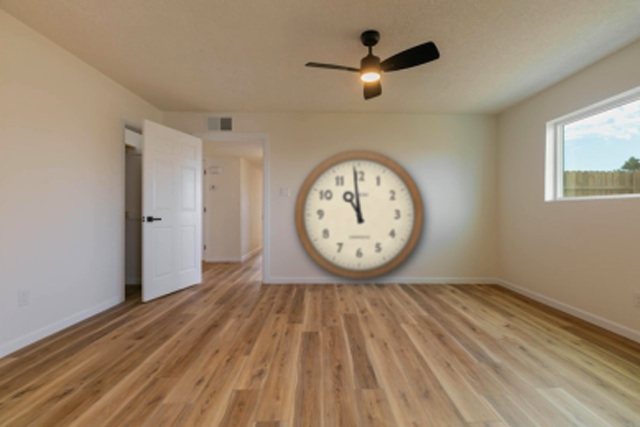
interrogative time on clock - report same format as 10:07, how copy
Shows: 10:59
